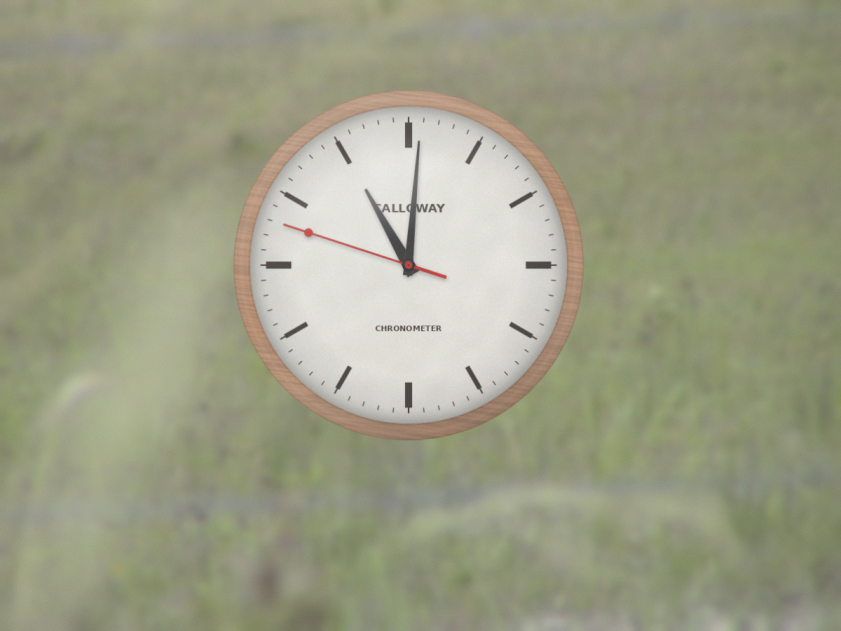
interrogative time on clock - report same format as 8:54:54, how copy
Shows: 11:00:48
